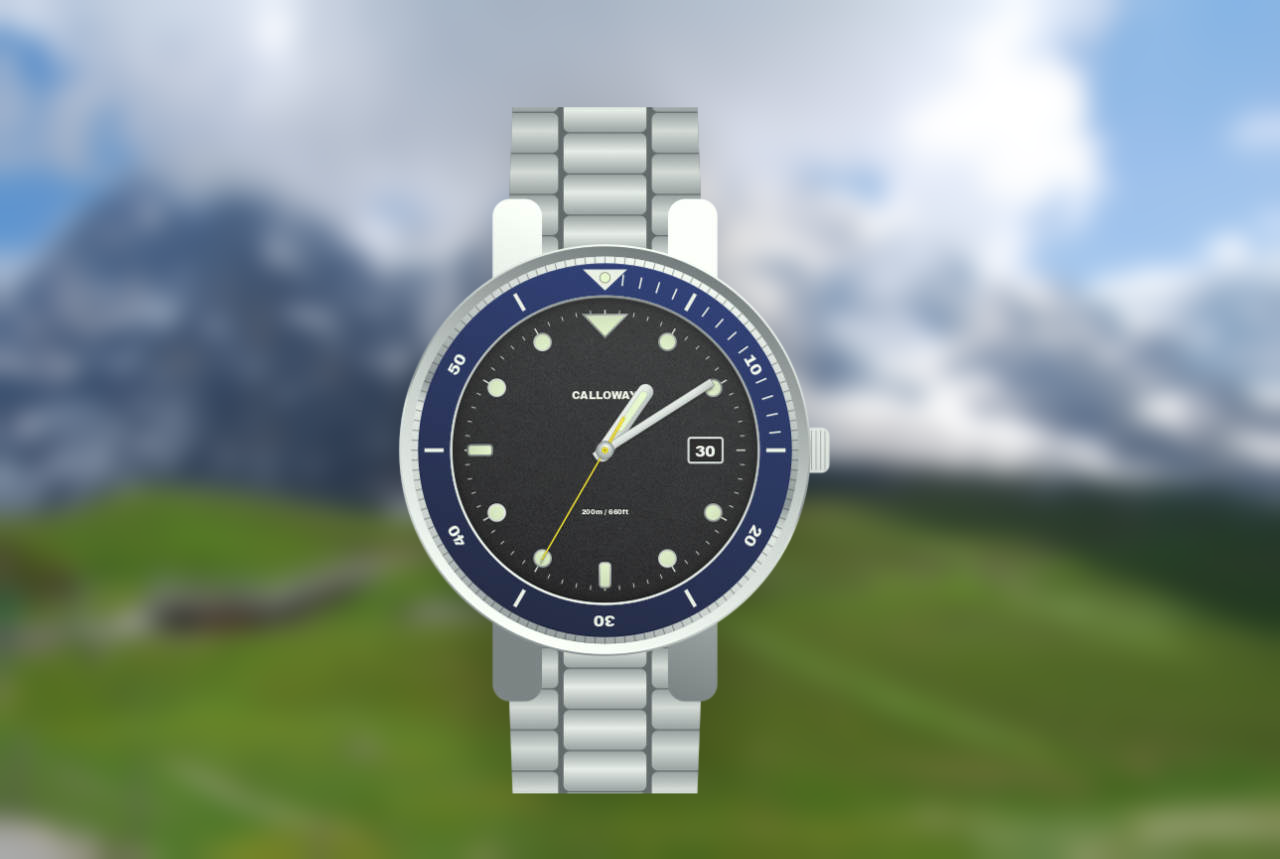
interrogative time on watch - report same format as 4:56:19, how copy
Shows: 1:09:35
